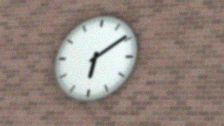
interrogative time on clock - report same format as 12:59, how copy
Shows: 6:09
